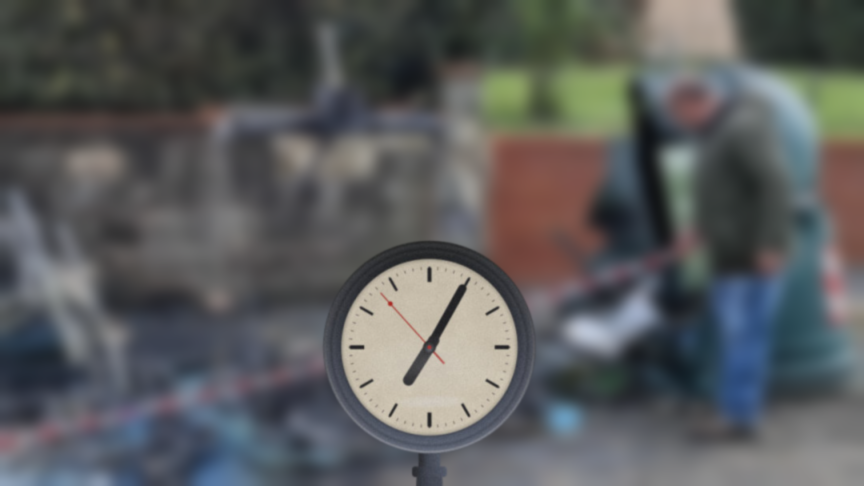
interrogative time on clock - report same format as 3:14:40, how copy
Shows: 7:04:53
